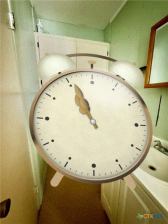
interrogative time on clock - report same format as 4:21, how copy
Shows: 10:56
